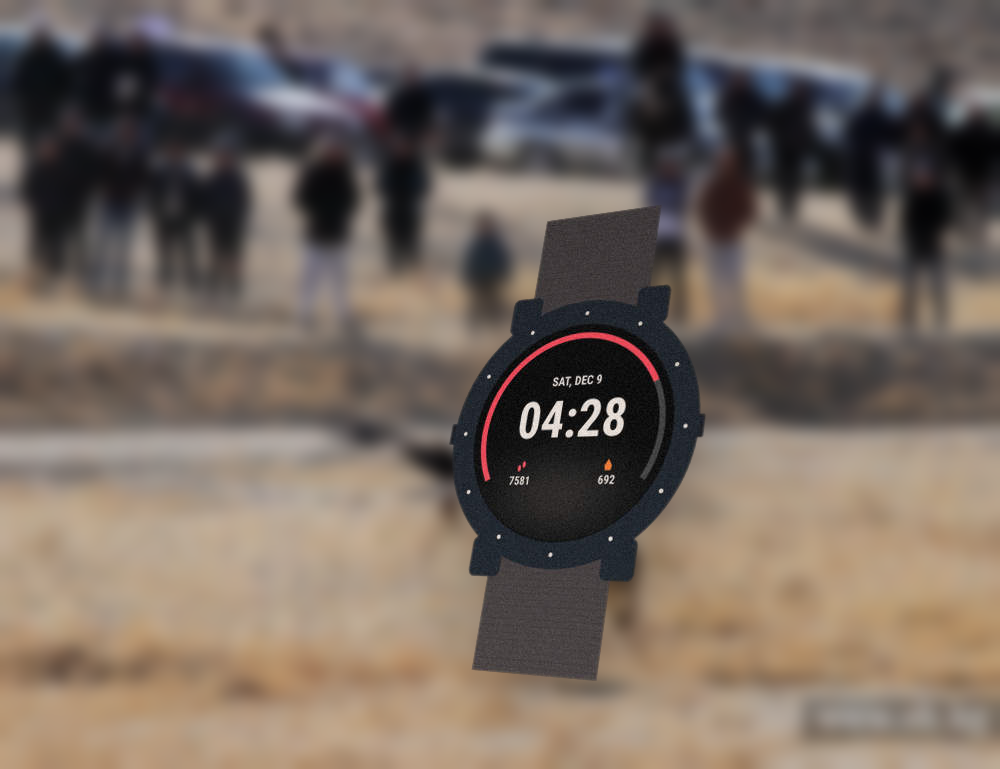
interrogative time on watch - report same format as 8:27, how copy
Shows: 4:28
